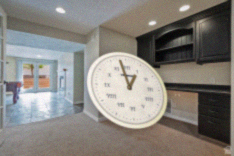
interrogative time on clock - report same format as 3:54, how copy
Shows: 12:58
